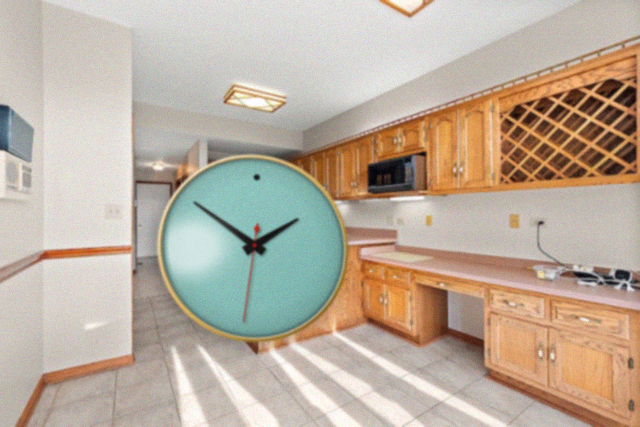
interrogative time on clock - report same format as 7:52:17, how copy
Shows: 1:50:31
